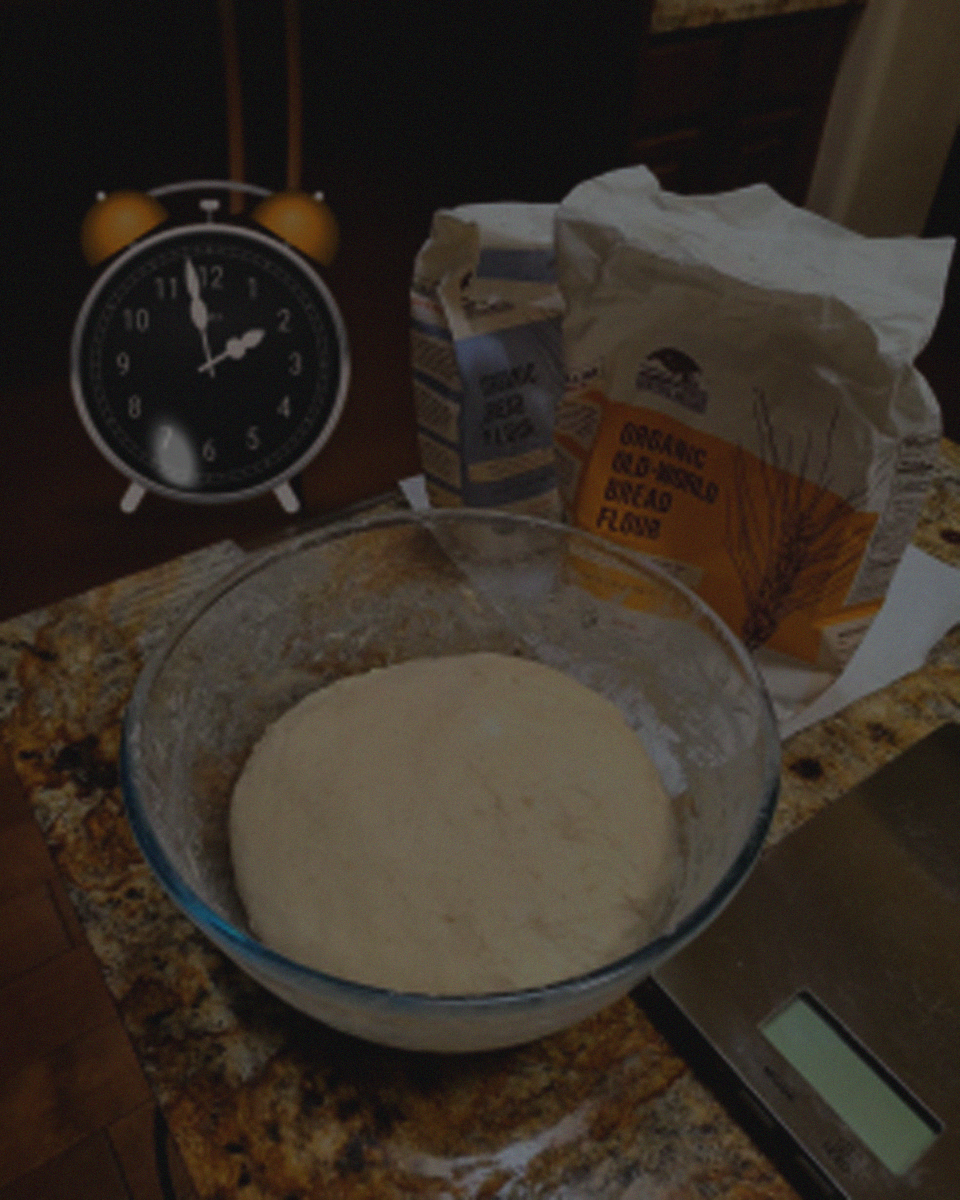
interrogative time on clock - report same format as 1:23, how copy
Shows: 1:58
